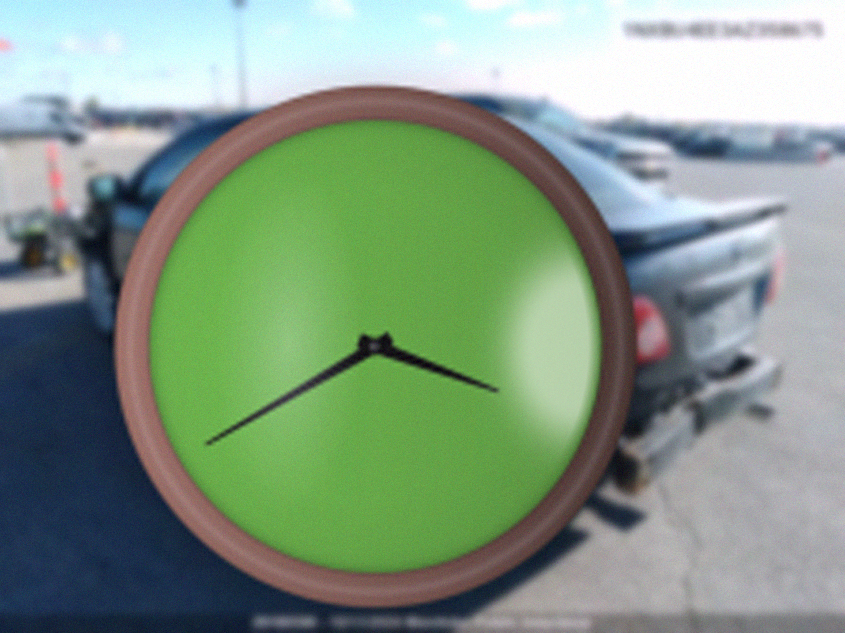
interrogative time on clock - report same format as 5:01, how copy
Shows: 3:40
